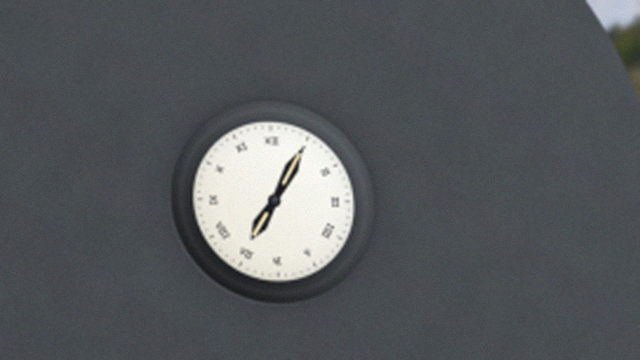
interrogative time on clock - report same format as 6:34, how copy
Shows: 7:05
